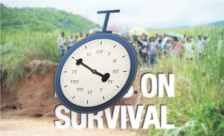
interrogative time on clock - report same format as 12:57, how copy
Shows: 3:50
